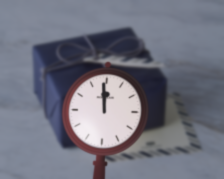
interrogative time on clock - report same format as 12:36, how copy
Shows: 11:59
